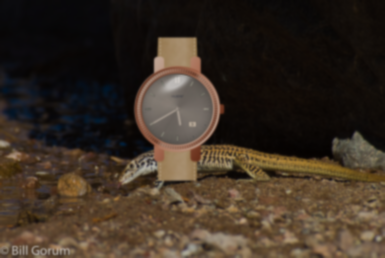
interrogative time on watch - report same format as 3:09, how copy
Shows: 5:40
